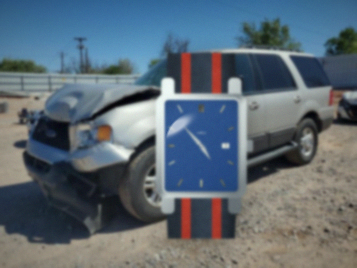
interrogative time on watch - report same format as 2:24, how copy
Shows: 4:53
